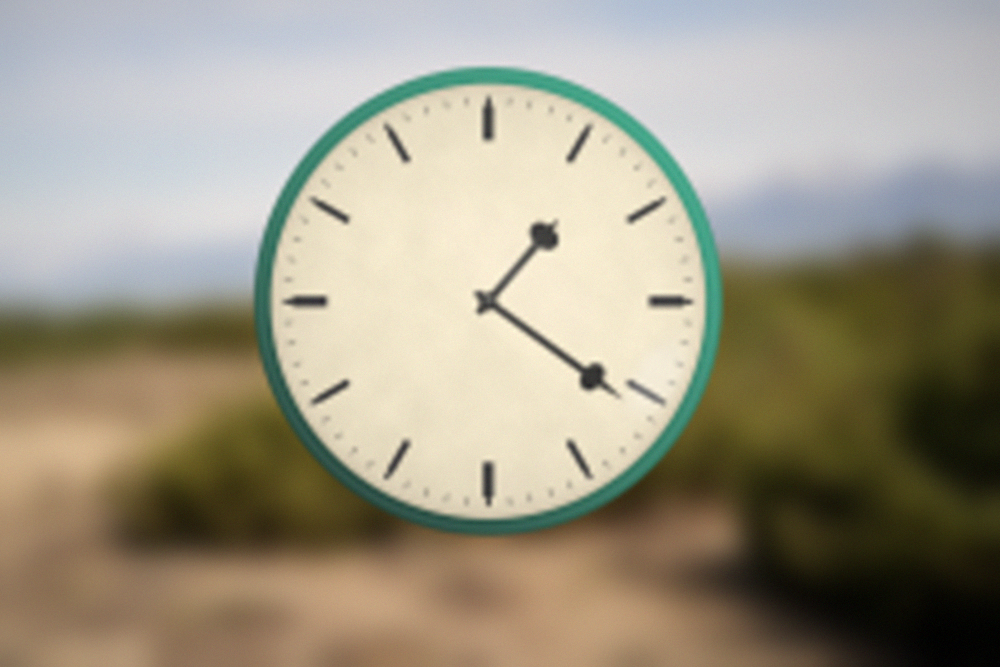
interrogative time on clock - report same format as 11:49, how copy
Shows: 1:21
